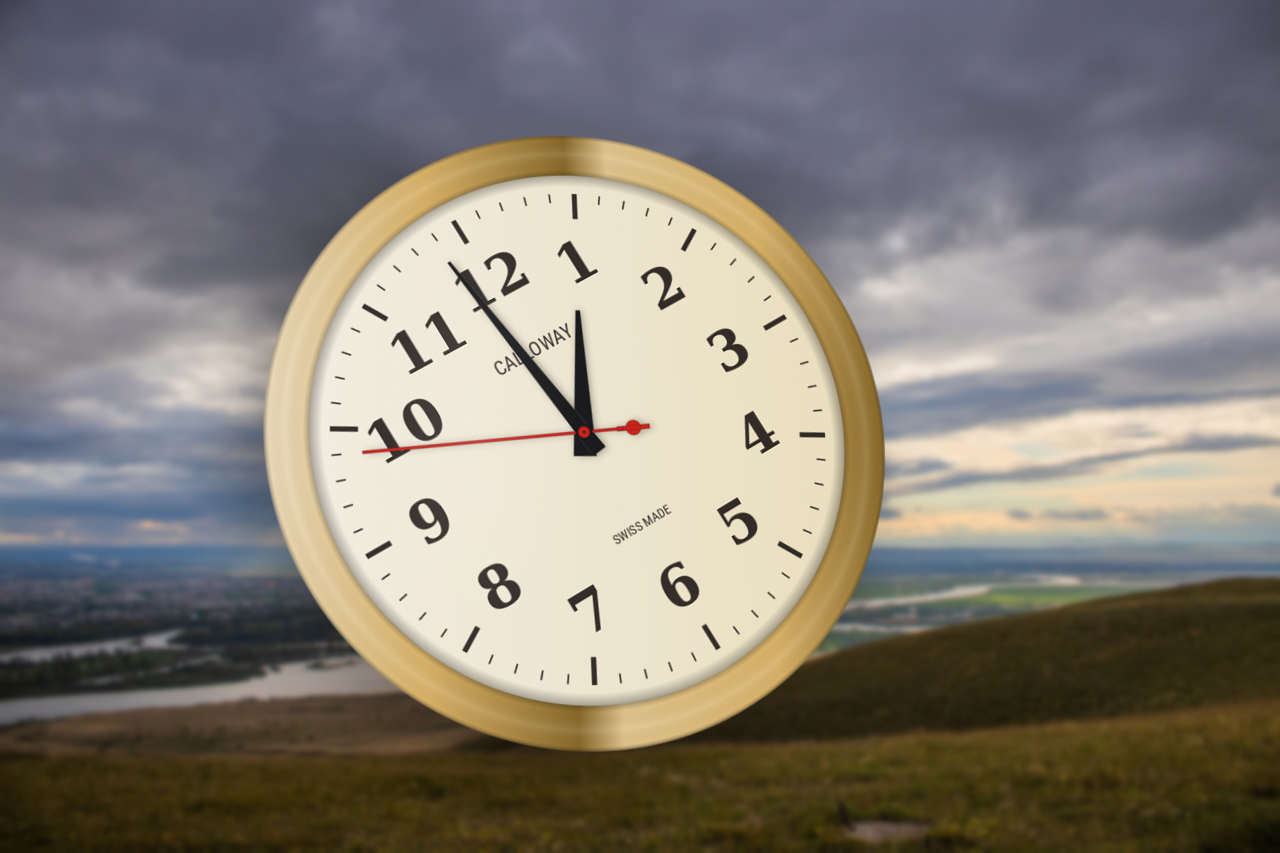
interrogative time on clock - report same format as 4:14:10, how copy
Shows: 12:58:49
